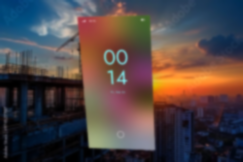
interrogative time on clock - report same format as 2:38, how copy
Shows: 0:14
